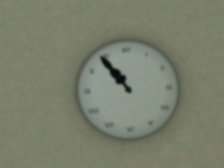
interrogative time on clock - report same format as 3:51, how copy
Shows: 10:54
